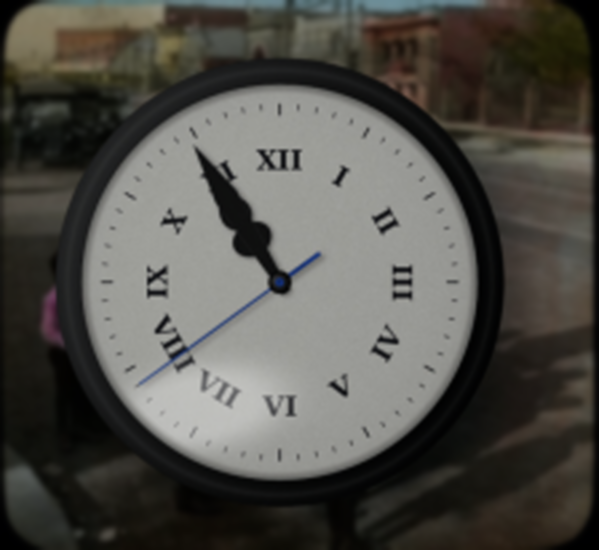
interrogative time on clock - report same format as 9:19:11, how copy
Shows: 10:54:39
